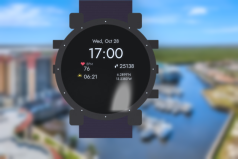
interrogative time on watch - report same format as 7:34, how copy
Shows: 17:00
